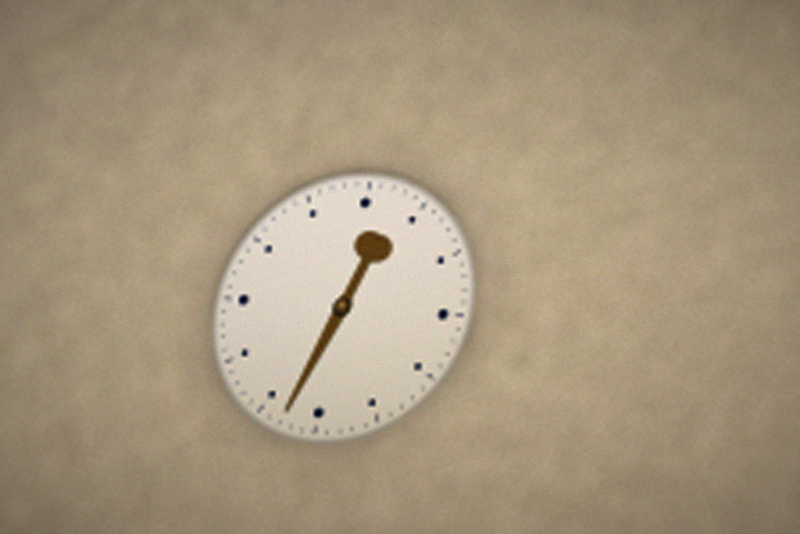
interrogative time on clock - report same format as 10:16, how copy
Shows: 12:33
